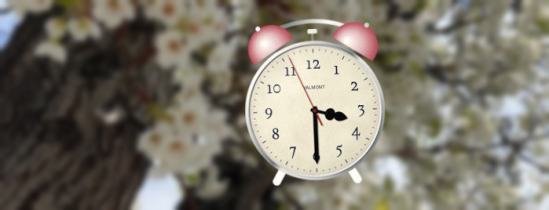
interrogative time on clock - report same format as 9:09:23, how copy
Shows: 3:29:56
